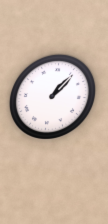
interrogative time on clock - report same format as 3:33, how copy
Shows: 1:06
